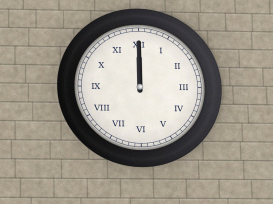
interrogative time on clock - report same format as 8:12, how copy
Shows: 12:00
